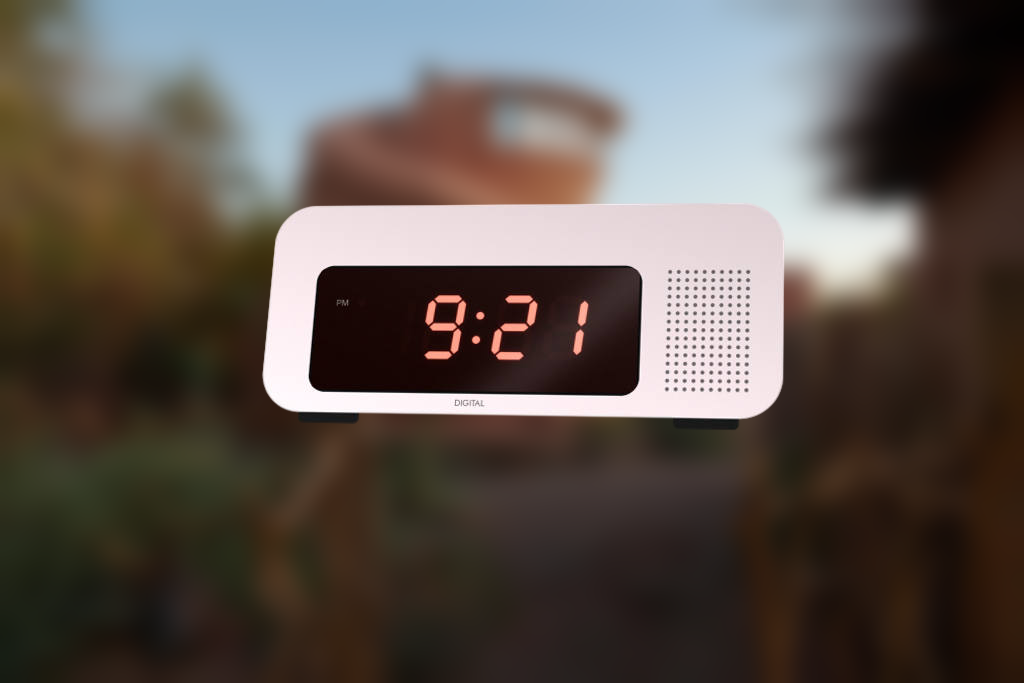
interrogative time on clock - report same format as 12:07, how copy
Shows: 9:21
